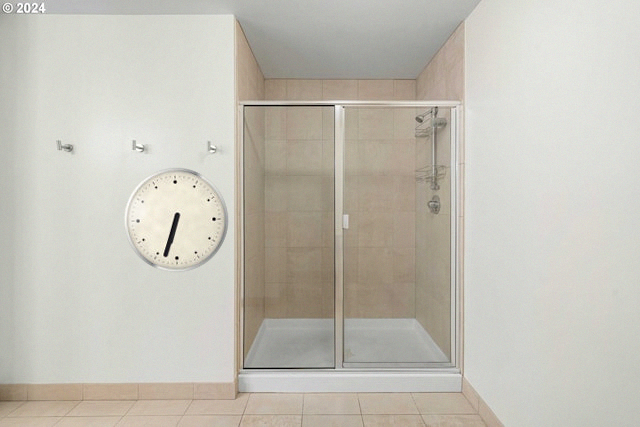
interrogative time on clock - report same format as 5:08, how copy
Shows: 6:33
